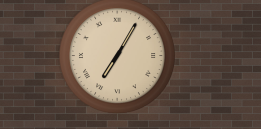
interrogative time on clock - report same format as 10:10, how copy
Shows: 7:05
